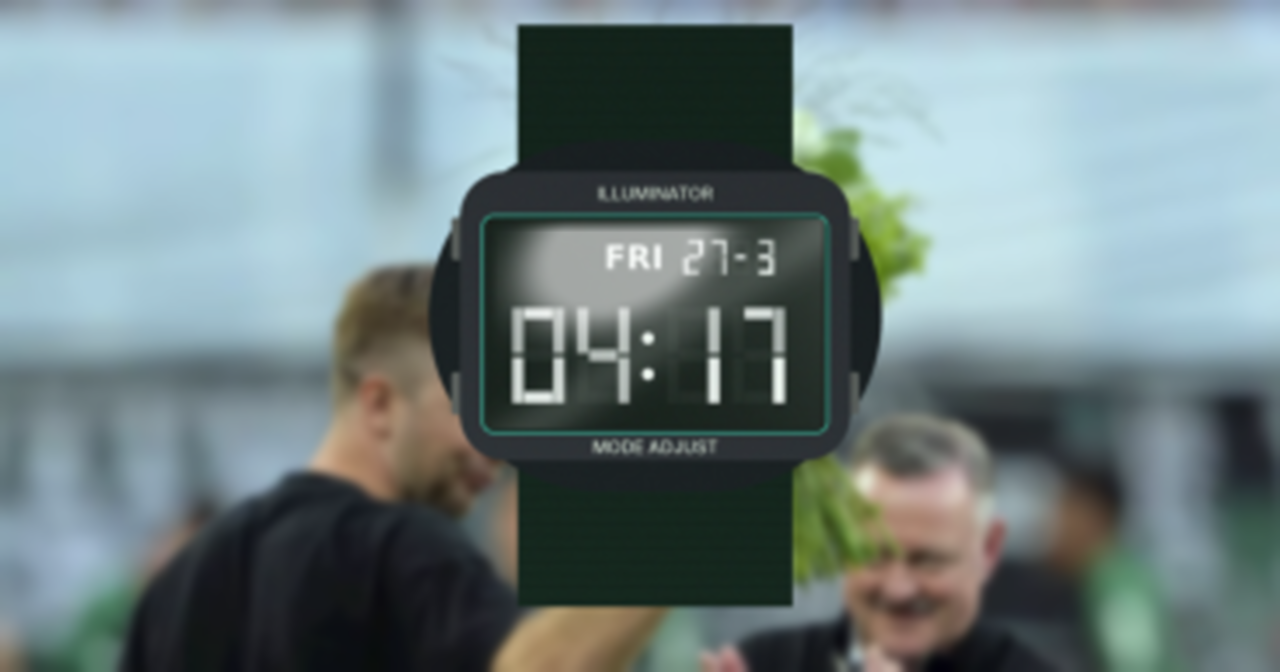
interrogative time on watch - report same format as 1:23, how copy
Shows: 4:17
